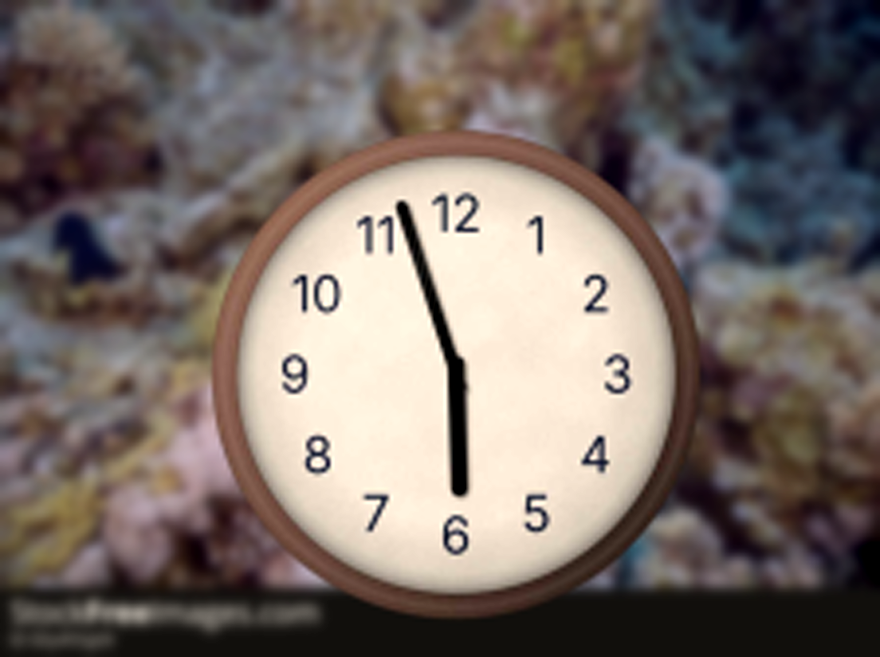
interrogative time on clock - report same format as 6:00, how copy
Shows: 5:57
